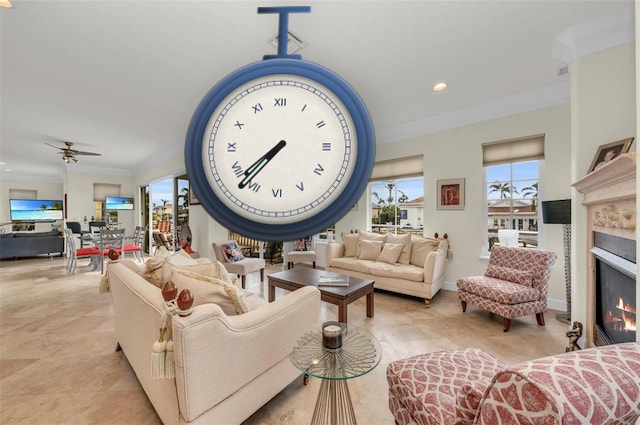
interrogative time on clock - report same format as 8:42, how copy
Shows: 7:37
